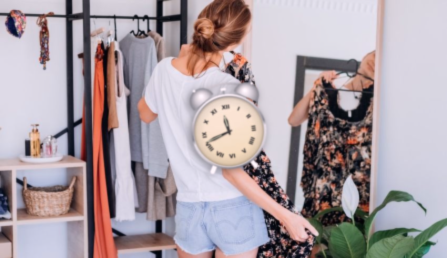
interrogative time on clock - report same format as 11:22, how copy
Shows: 11:42
